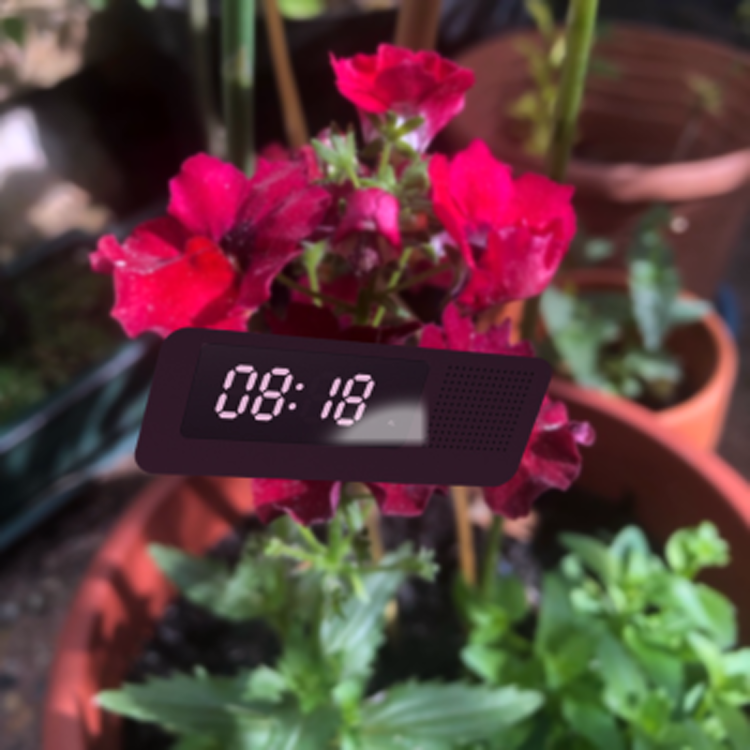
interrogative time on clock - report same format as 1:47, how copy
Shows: 8:18
